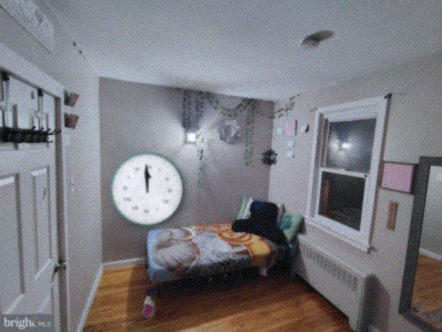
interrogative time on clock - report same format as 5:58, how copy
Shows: 11:59
